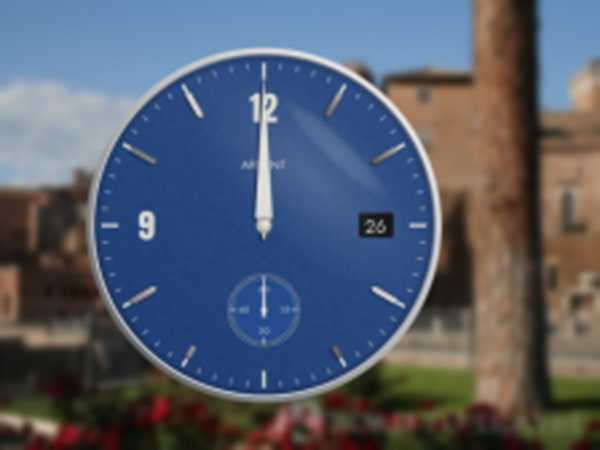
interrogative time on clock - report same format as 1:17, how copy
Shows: 12:00
